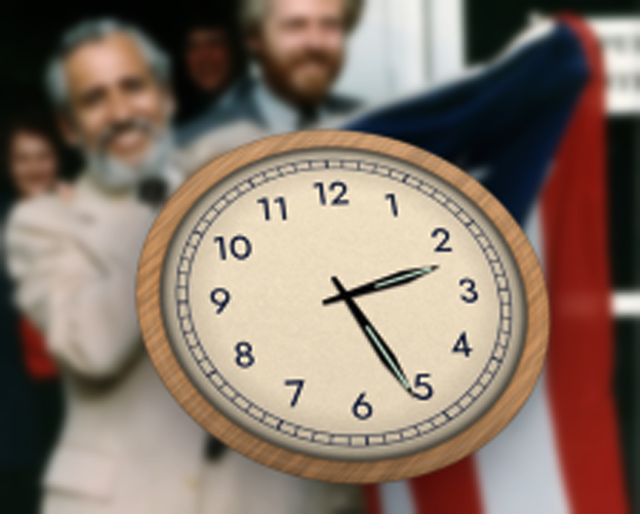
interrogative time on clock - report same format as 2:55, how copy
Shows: 2:26
